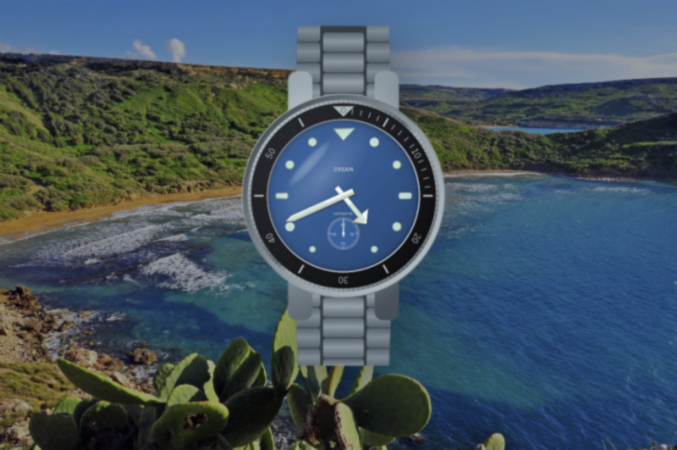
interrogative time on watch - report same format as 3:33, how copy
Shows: 4:41
